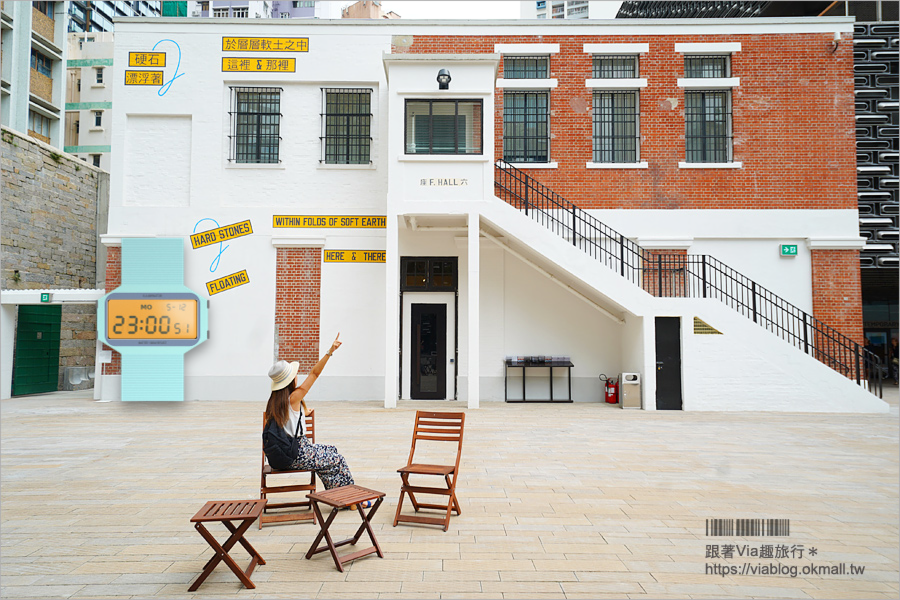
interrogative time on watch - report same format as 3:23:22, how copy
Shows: 23:00:51
